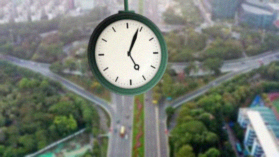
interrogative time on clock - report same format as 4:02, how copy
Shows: 5:04
